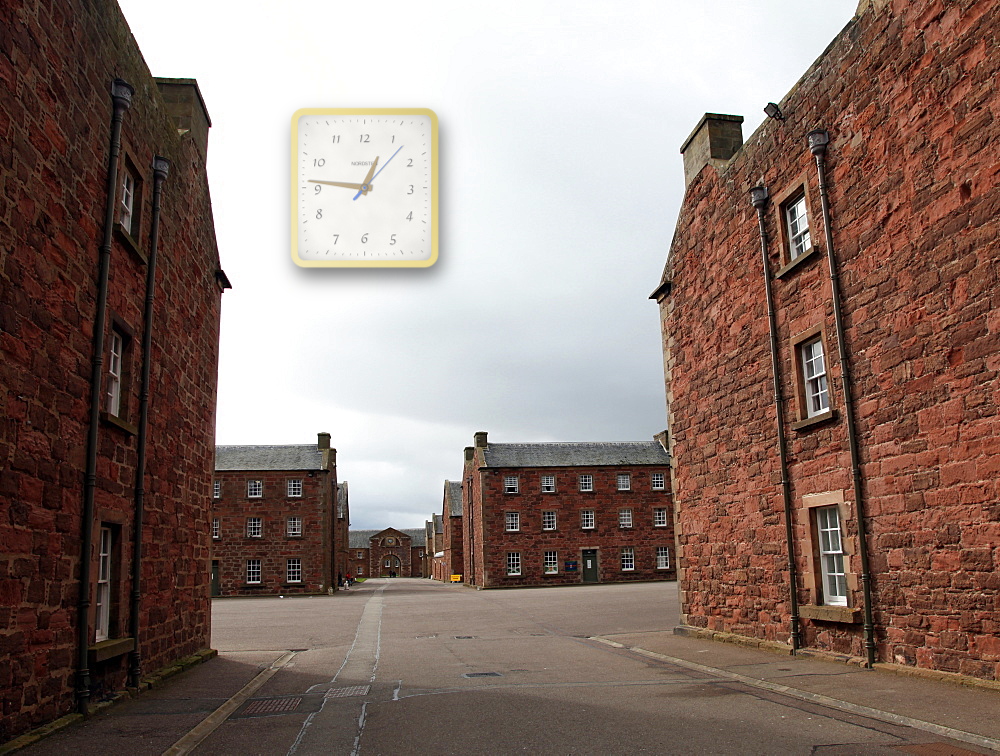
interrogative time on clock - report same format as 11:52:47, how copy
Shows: 12:46:07
